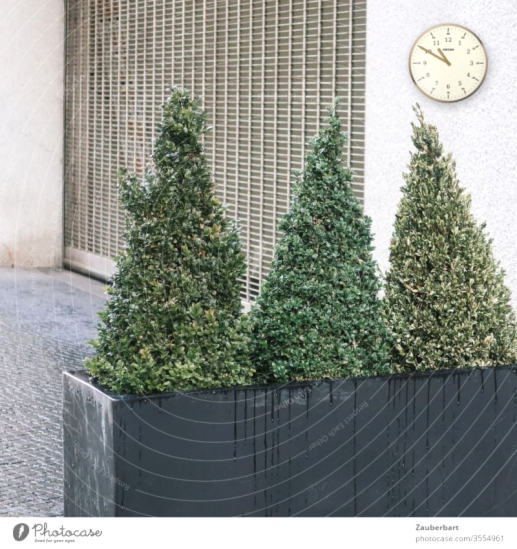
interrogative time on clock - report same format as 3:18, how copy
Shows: 10:50
